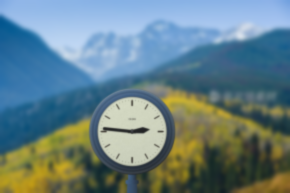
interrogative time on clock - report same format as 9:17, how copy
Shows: 2:46
